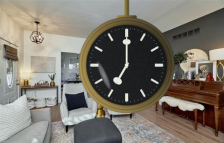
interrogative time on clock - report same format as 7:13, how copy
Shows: 7:00
